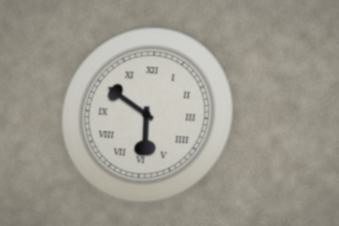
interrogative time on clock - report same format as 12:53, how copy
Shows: 5:50
